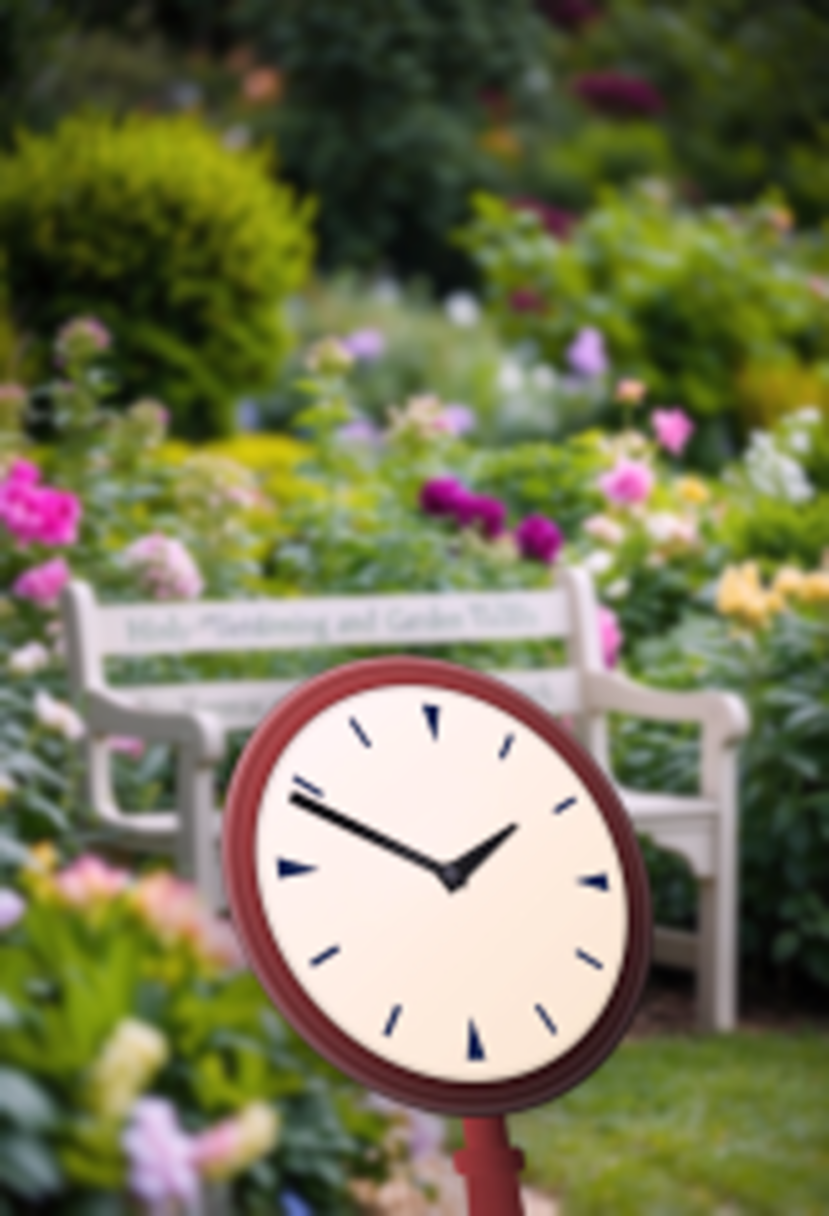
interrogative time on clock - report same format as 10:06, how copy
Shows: 1:49
